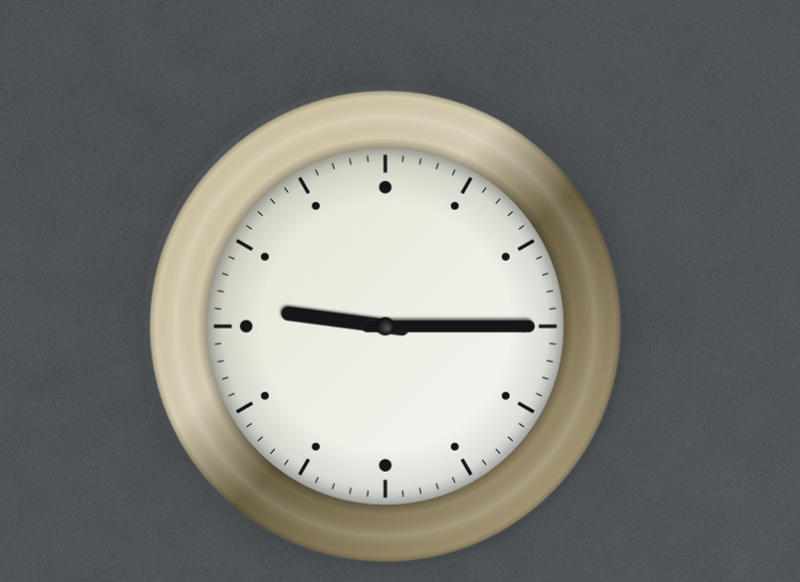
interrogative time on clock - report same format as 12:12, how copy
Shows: 9:15
